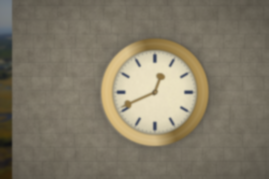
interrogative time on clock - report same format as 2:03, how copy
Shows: 12:41
